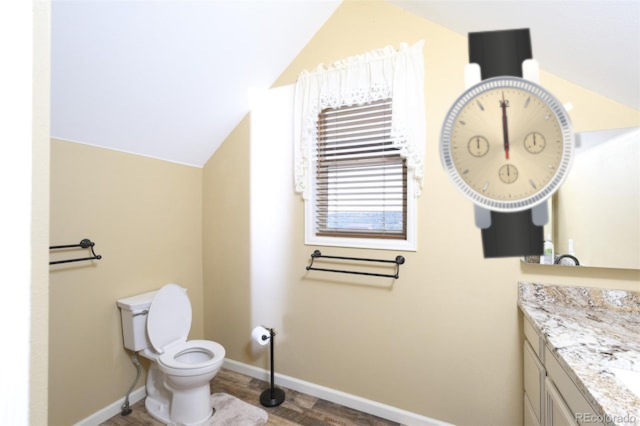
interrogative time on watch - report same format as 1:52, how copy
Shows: 12:00
